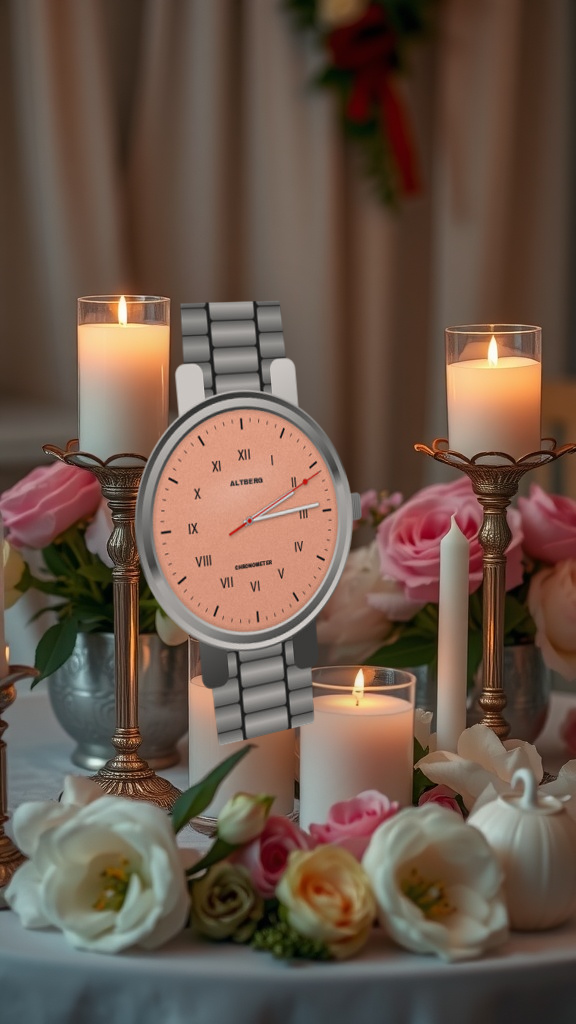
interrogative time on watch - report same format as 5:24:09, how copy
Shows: 2:14:11
